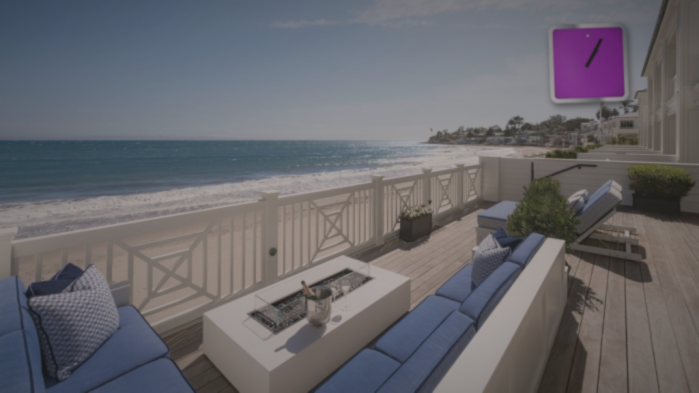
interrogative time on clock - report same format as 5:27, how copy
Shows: 1:05
